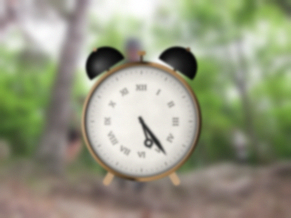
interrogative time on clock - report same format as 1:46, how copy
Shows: 5:24
